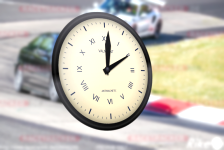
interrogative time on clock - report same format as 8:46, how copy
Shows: 2:01
